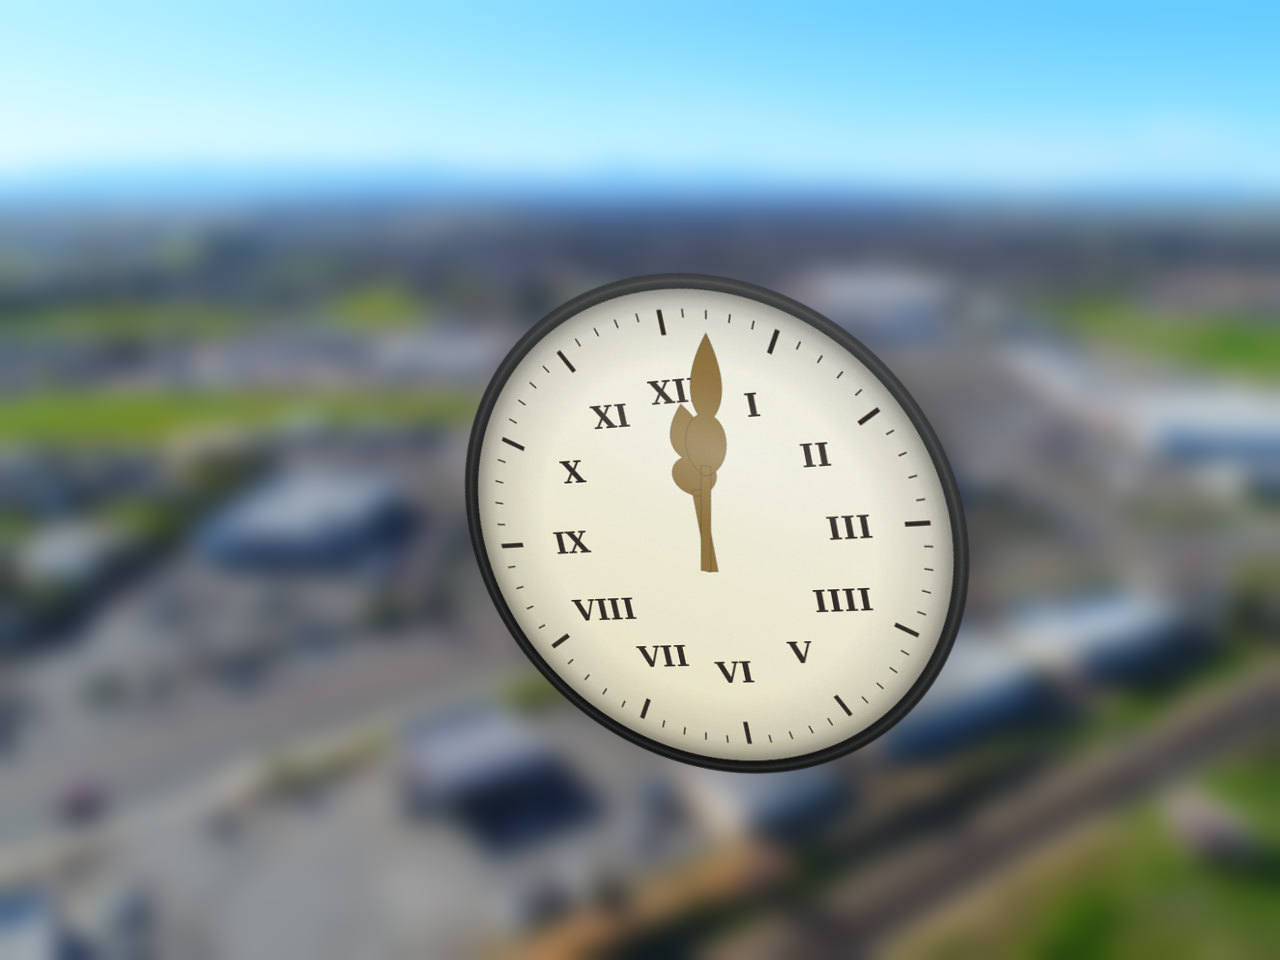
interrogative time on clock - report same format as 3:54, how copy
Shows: 12:02
